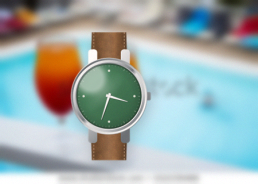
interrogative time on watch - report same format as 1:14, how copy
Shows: 3:33
